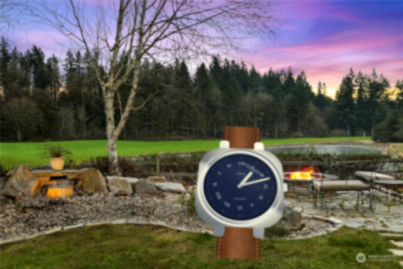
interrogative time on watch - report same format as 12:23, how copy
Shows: 1:12
